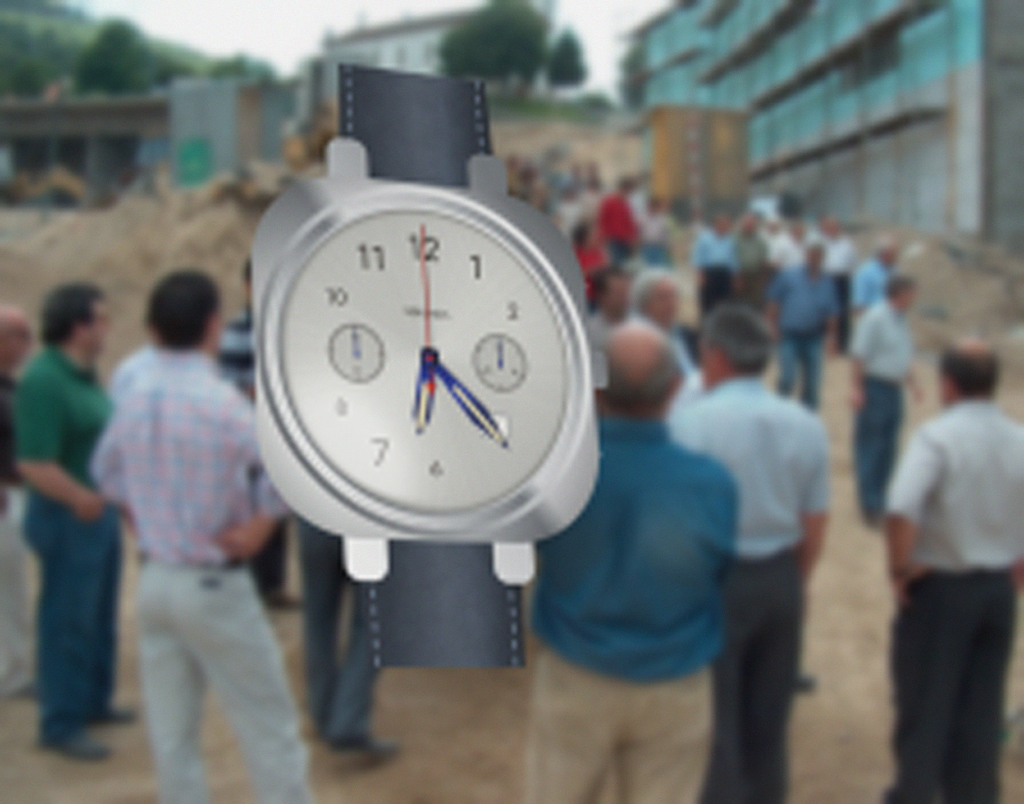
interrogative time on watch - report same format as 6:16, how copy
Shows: 6:23
